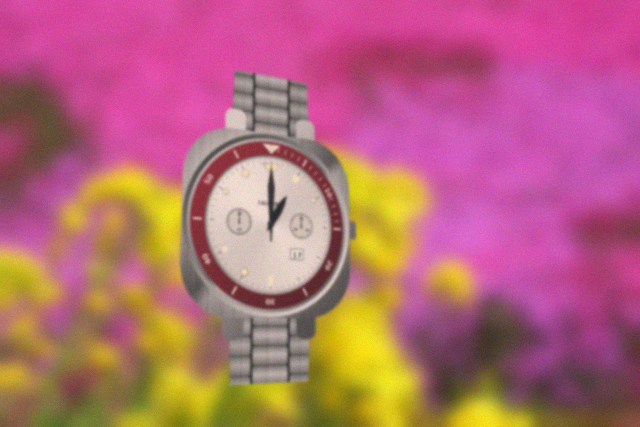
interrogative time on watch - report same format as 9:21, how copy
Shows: 1:00
